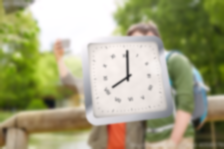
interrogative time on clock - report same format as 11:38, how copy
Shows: 8:01
